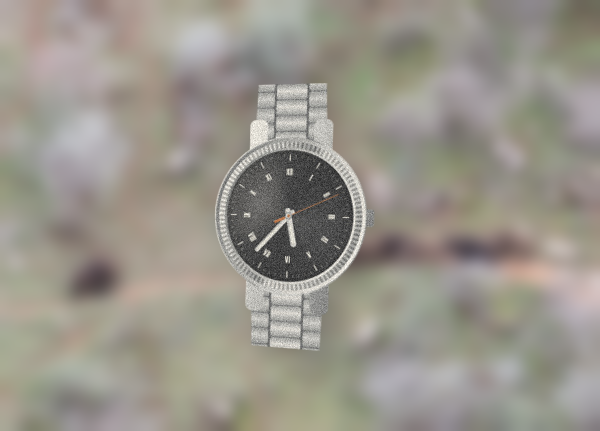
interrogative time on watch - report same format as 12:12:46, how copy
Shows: 5:37:11
